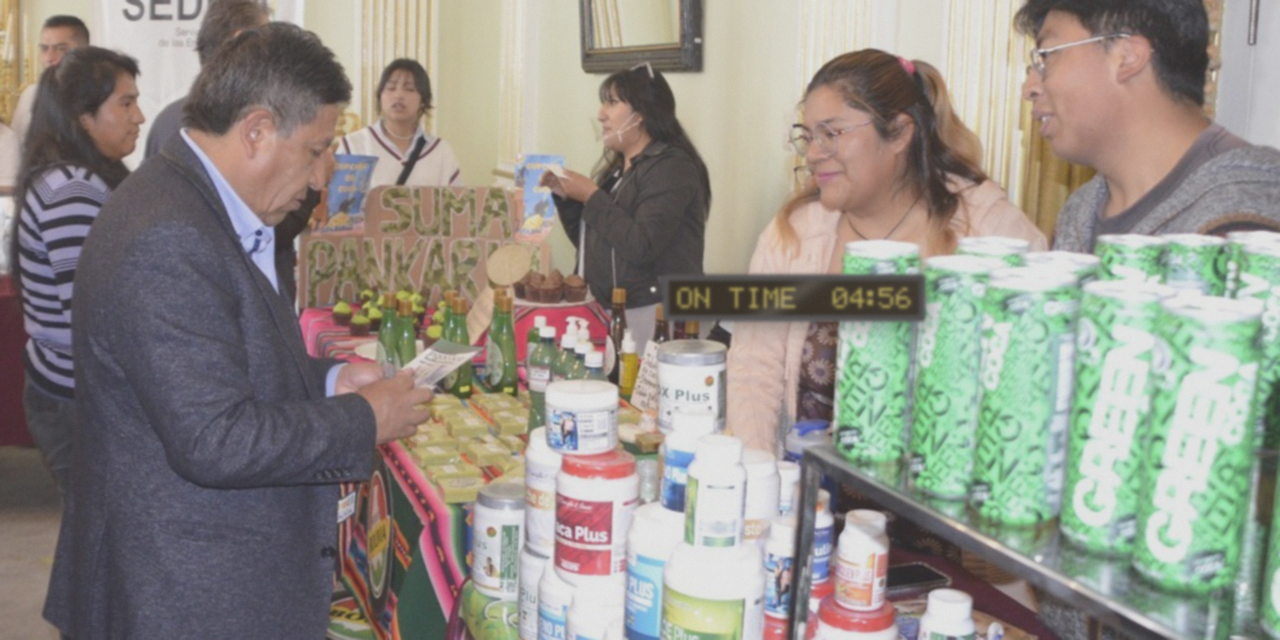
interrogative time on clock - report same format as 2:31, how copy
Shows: 4:56
